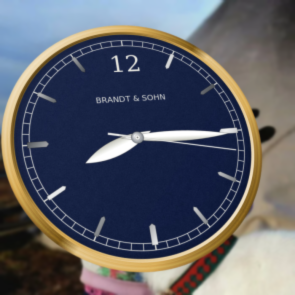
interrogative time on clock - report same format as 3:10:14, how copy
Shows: 8:15:17
